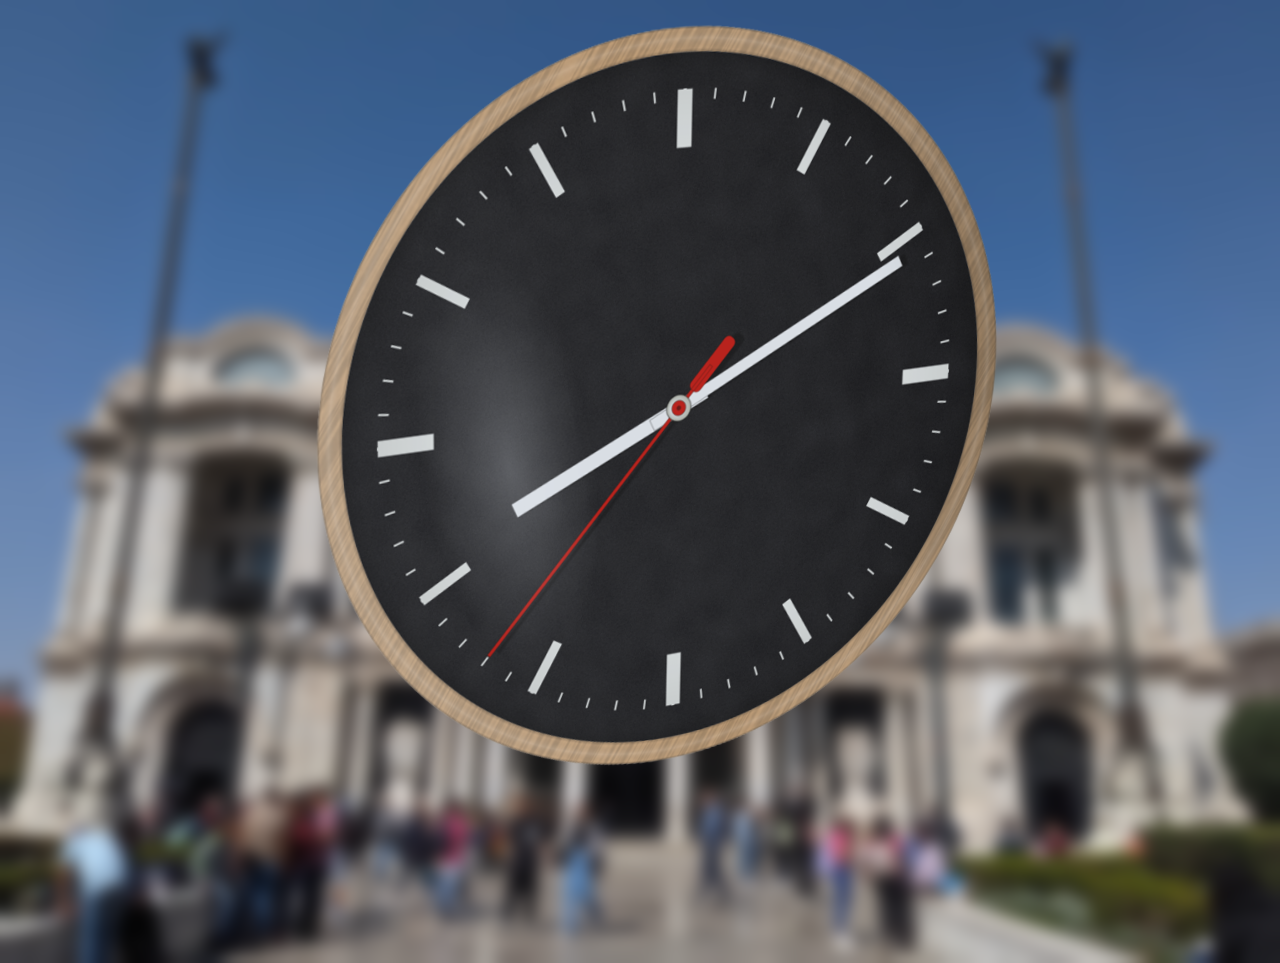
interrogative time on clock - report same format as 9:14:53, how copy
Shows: 8:10:37
